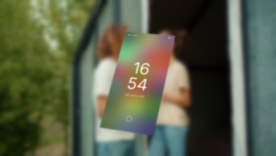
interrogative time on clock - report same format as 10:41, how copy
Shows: 16:54
